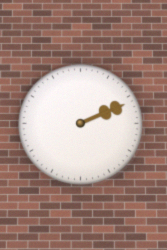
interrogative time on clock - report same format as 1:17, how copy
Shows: 2:11
